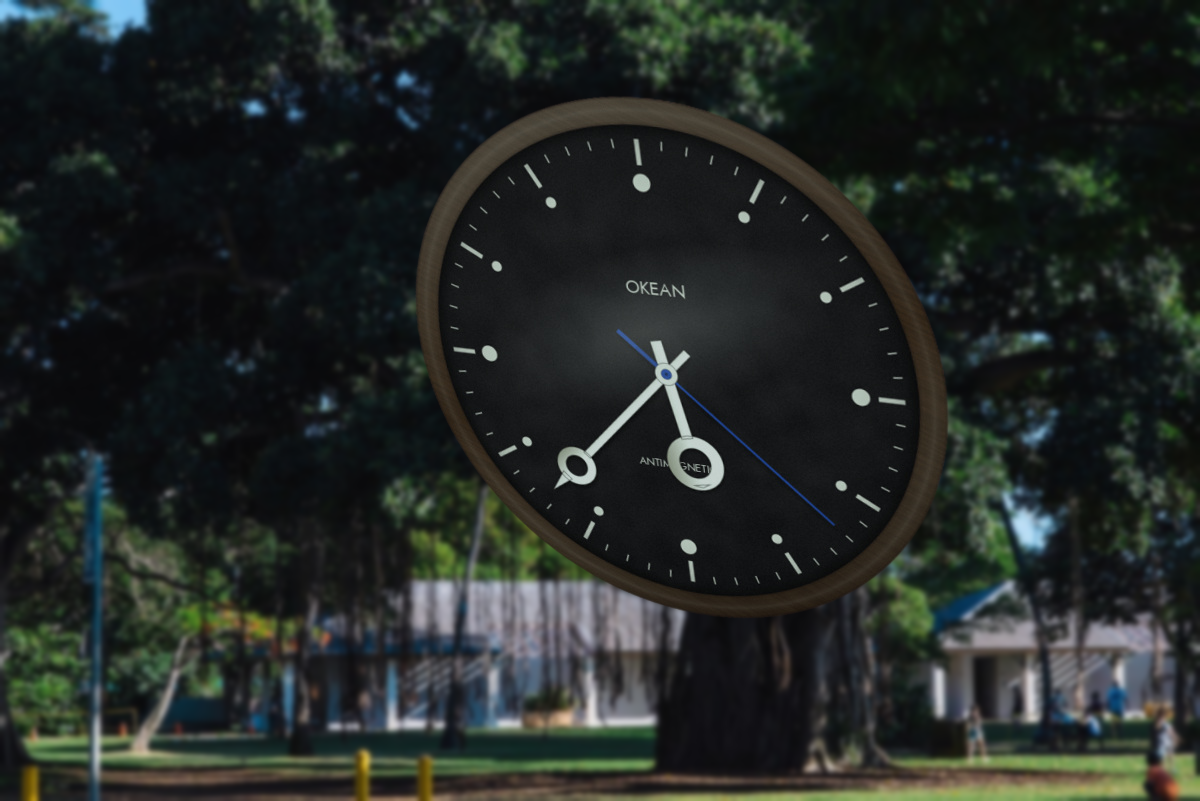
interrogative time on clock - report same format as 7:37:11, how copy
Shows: 5:37:22
